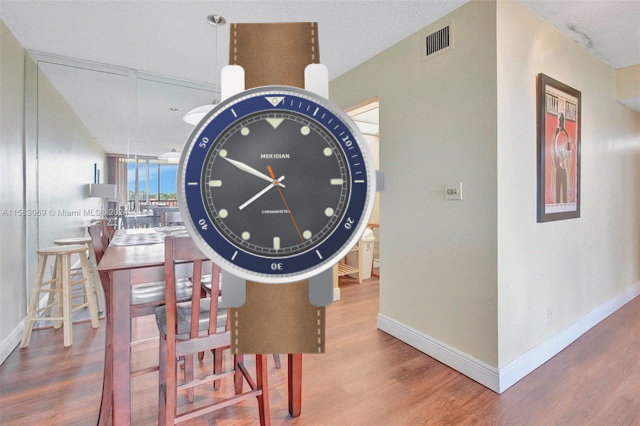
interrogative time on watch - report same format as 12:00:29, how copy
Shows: 7:49:26
